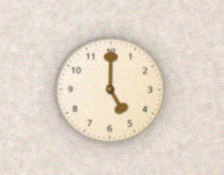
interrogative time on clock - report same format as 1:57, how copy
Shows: 5:00
